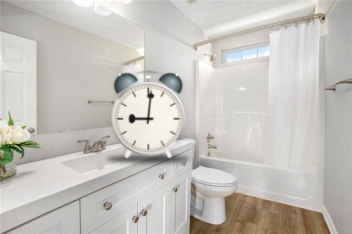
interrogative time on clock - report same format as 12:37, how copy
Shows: 9:01
